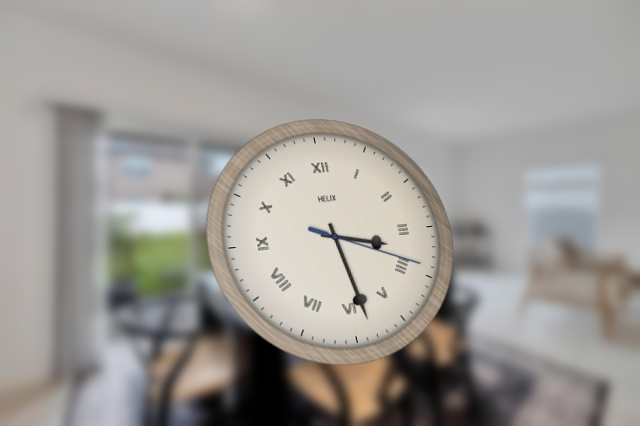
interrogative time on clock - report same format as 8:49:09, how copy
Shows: 3:28:19
